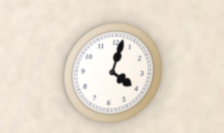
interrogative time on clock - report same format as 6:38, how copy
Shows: 4:02
